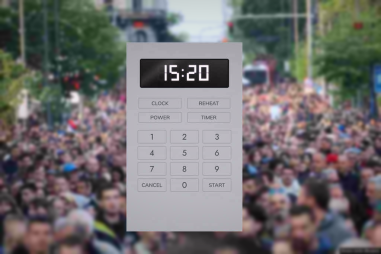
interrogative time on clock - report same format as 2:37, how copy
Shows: 15:20
